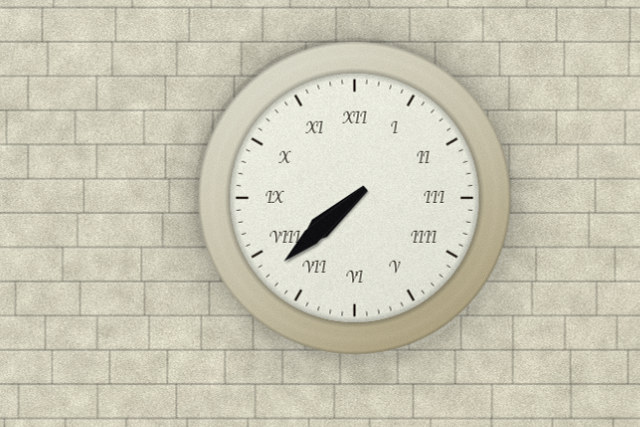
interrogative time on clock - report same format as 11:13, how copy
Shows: 7:38
